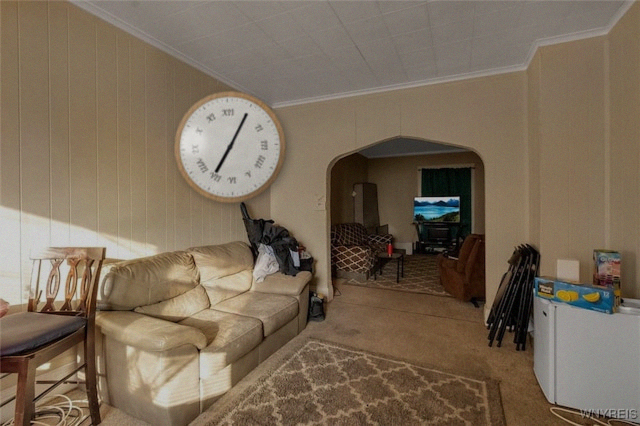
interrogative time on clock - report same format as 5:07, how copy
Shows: 7:05
